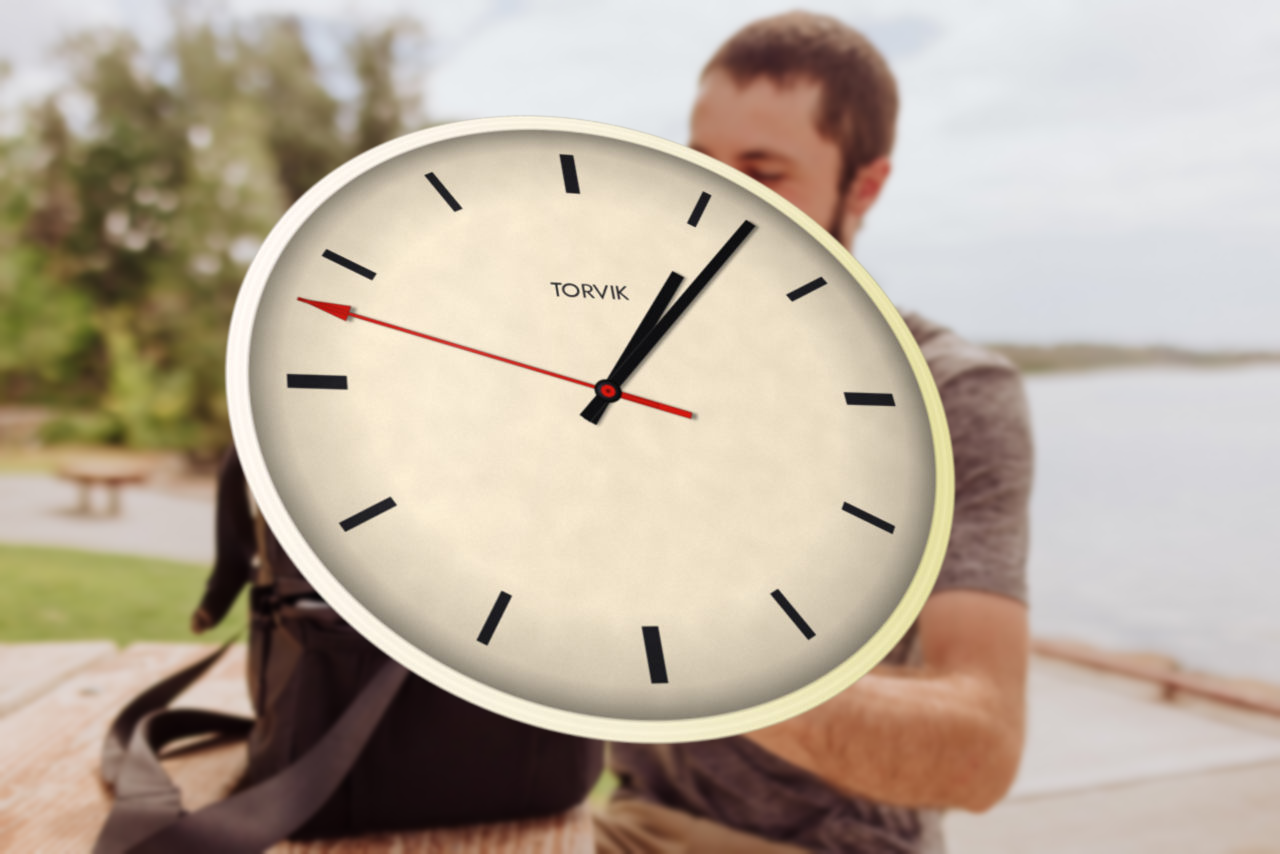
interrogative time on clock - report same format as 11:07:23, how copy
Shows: 1:06:48
